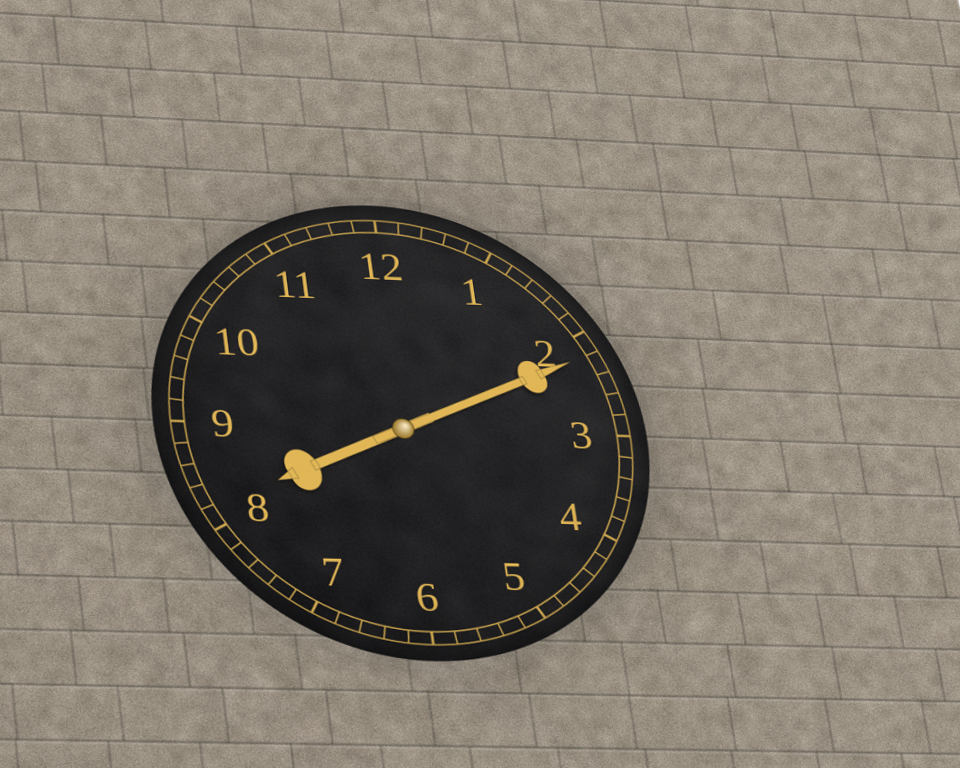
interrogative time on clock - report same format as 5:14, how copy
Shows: 8:11
